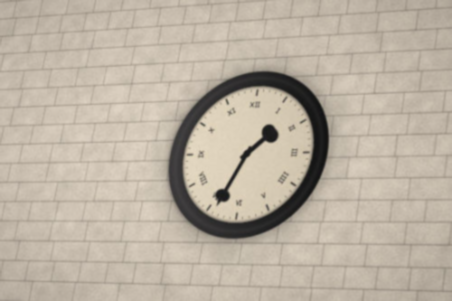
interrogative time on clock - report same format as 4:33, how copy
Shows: 1:34
